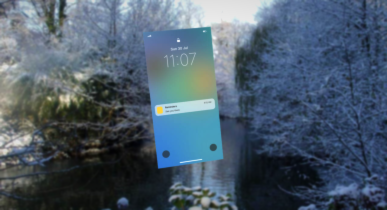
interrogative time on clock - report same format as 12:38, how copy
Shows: 11:07
